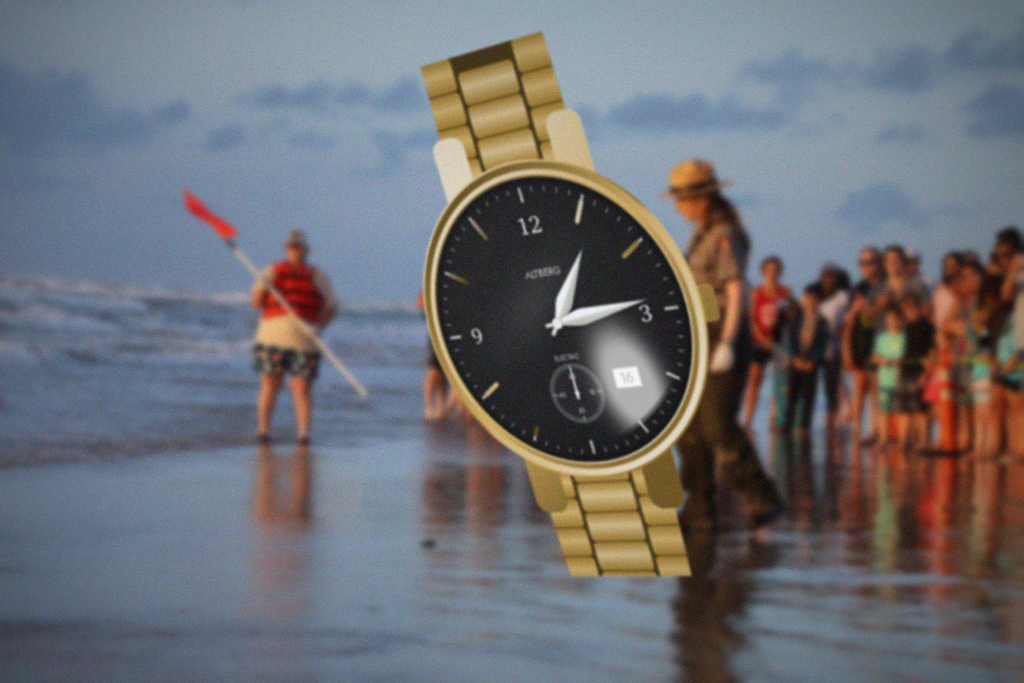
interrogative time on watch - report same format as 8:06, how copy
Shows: 1:14
